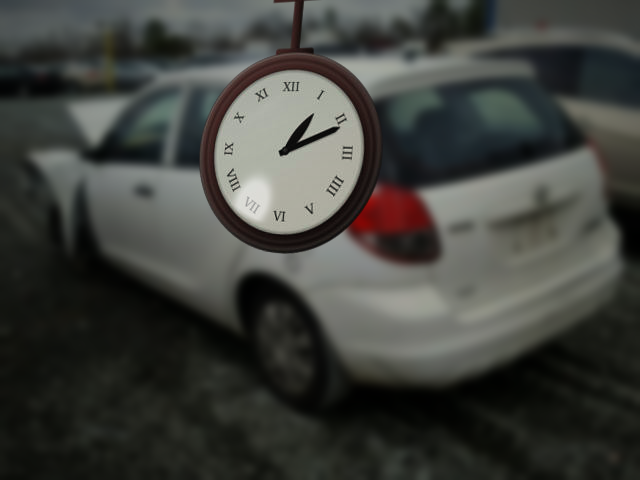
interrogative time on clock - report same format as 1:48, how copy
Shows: 1:11
